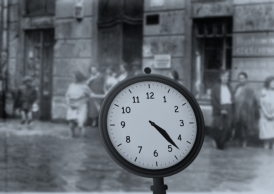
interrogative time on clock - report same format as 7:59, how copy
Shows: 4:23
